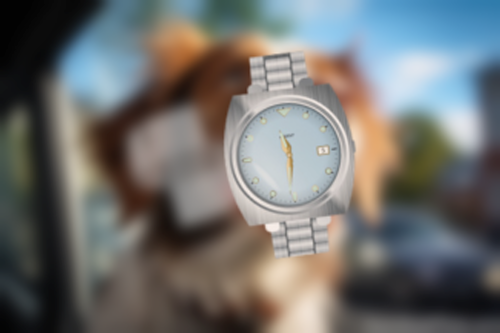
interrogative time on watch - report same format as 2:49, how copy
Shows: 11:31
